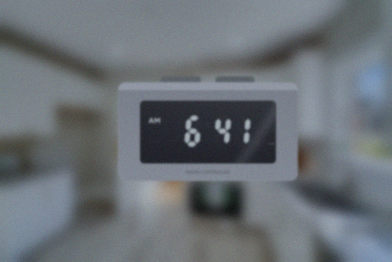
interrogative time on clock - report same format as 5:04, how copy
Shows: 6:41
